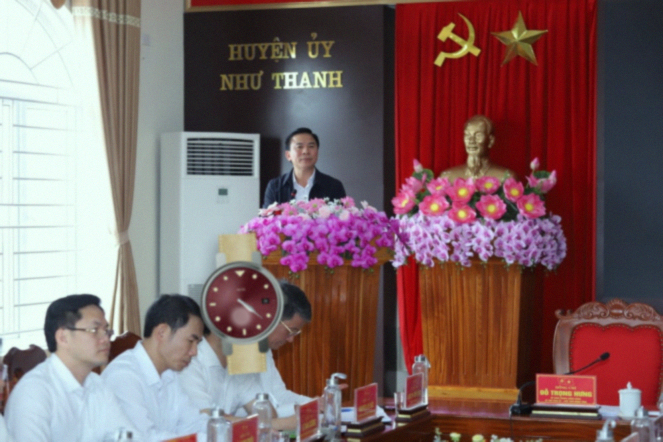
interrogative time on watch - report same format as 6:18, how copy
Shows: 4:22
